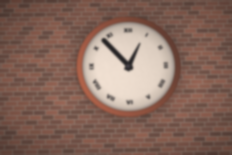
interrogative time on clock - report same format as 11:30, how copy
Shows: 12:53
